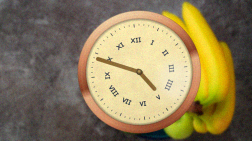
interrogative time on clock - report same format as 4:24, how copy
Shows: 4:49
